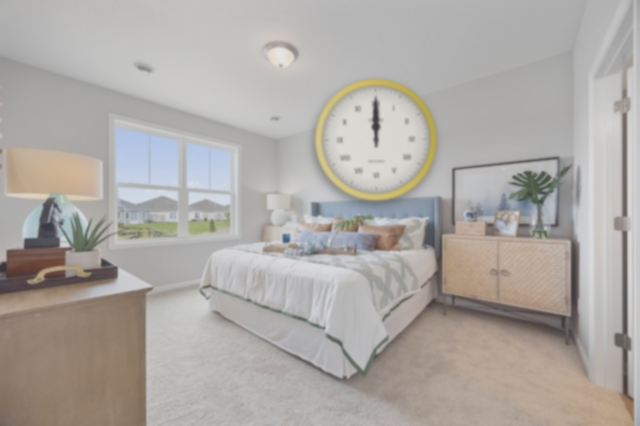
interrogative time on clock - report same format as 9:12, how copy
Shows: 12:00
